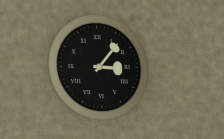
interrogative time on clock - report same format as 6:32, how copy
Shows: 3:07
